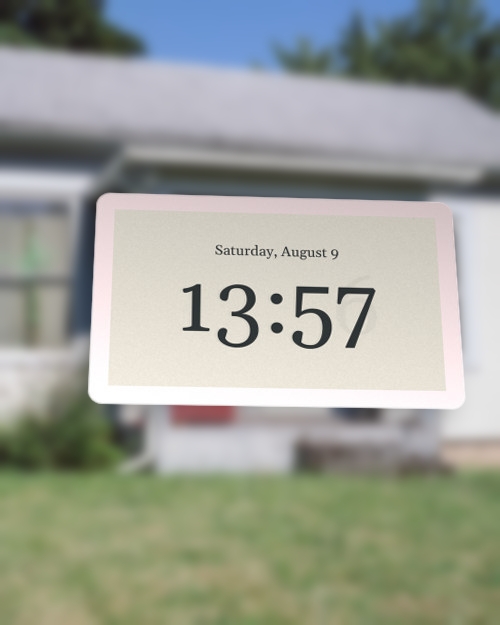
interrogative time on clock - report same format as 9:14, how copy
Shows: 13:57
